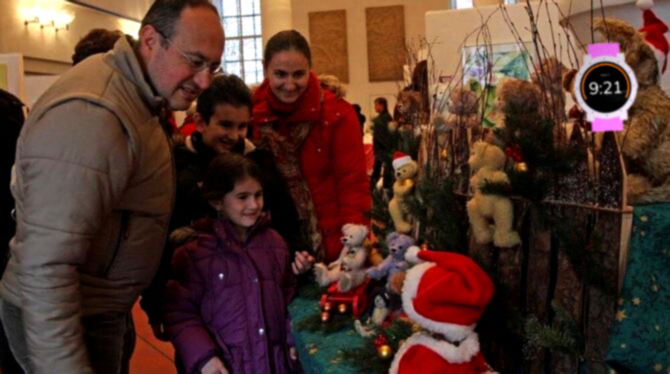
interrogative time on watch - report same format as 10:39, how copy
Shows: 9:21
